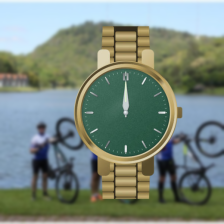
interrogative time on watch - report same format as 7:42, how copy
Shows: 12:00
